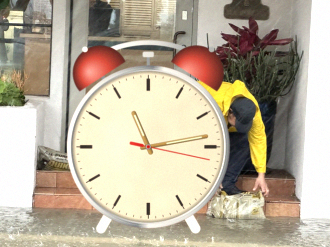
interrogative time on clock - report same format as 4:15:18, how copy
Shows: 11:13:17
